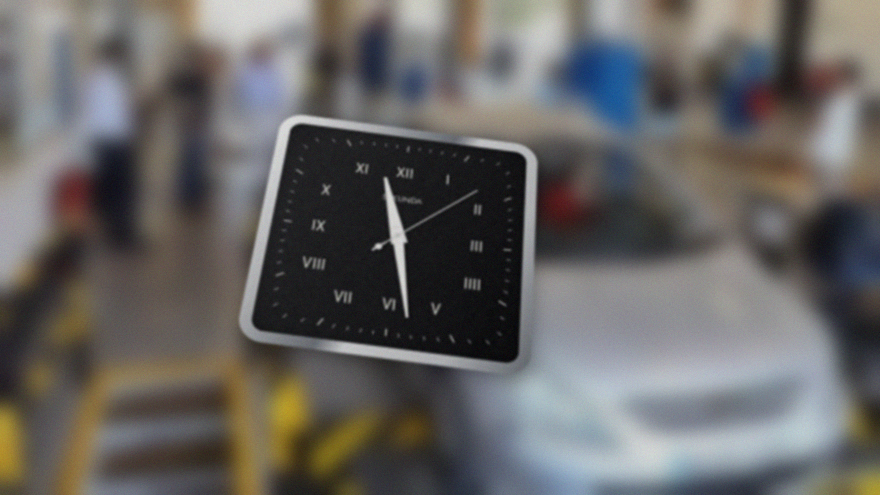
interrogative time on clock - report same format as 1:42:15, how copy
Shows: 11:28:08
